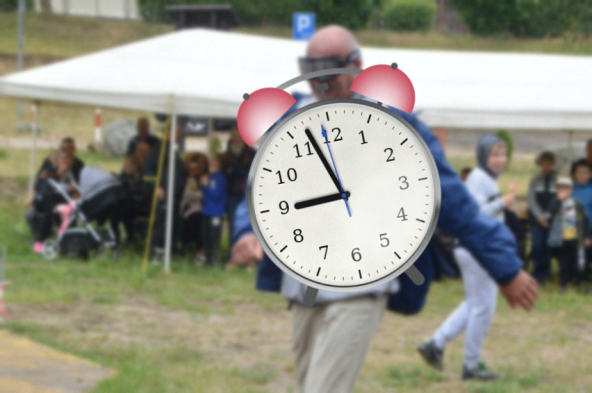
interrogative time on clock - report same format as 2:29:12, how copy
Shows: 8:56:59
